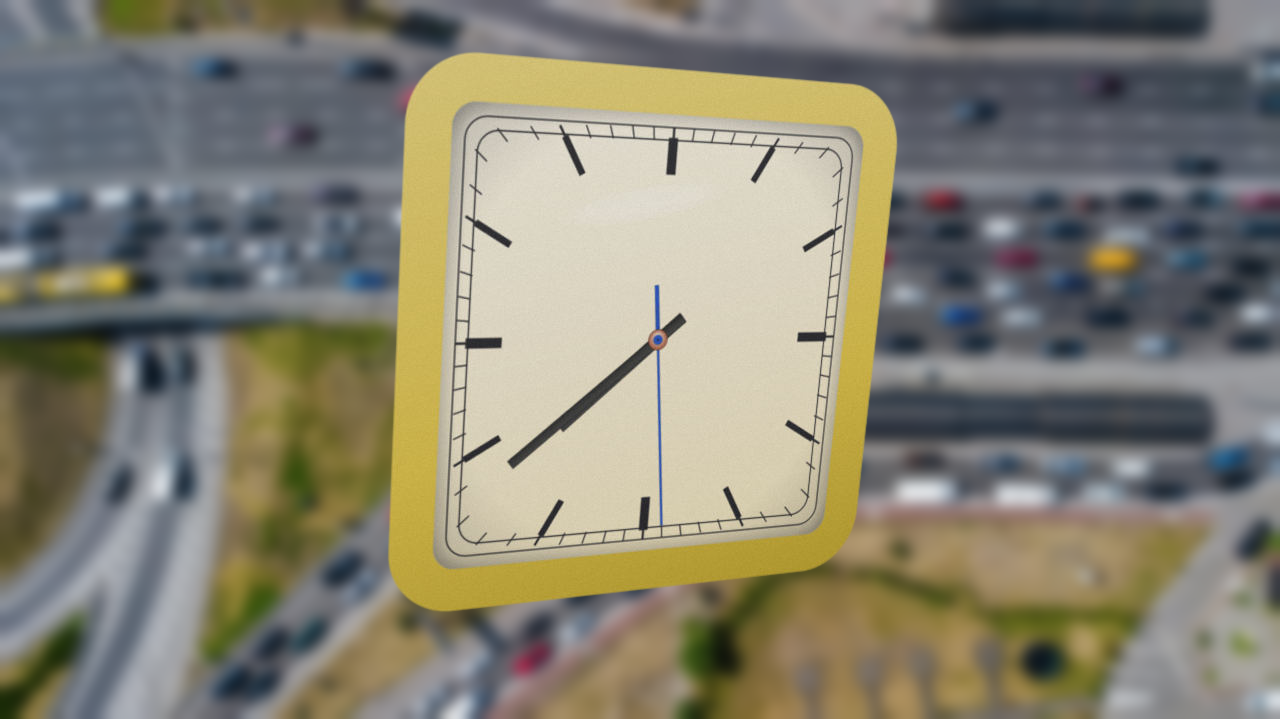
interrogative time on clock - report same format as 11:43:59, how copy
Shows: 7:38:29
